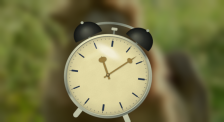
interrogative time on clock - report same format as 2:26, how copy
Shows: 11:08
